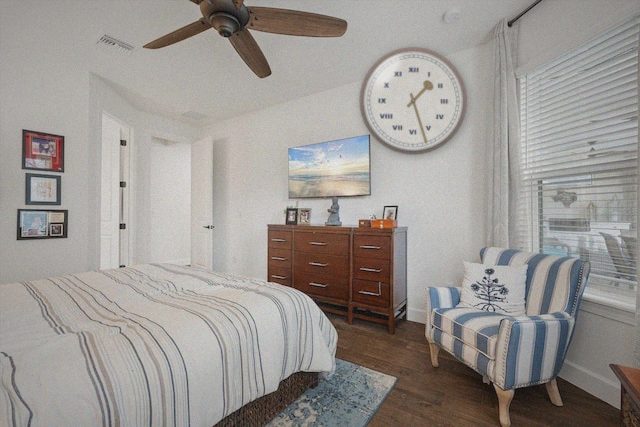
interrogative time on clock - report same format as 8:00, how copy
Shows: 1:27
